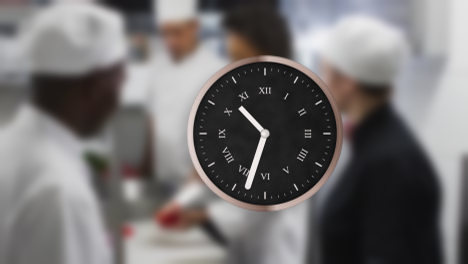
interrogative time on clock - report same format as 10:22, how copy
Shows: 10:33
